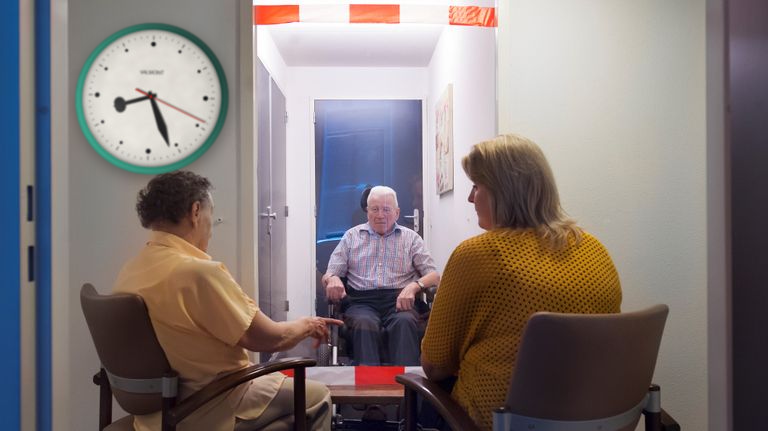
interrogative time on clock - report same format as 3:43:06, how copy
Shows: 8:26:19
